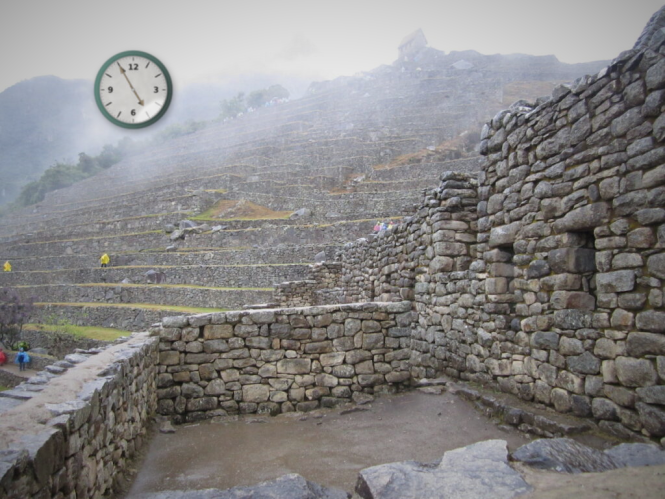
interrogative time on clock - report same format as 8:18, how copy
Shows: 4:55
